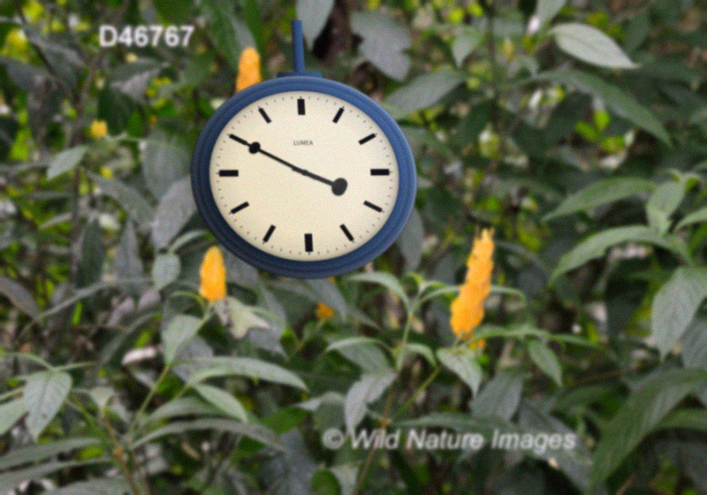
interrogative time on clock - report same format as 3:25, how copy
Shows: 3:50
